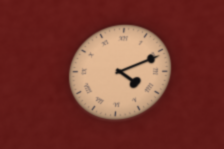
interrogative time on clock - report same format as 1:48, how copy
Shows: 4:11
